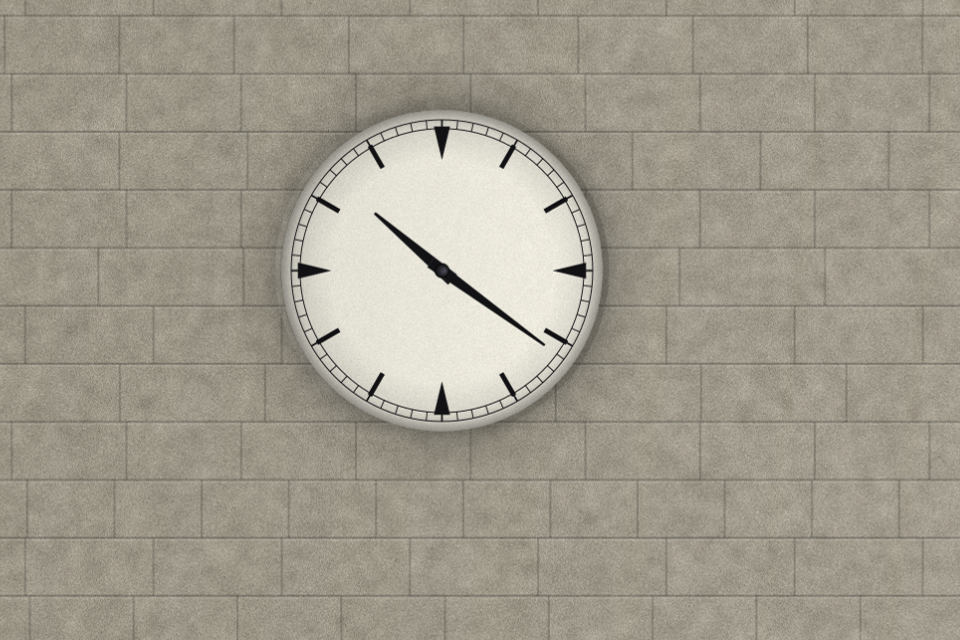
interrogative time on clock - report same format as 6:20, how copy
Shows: 10:21
